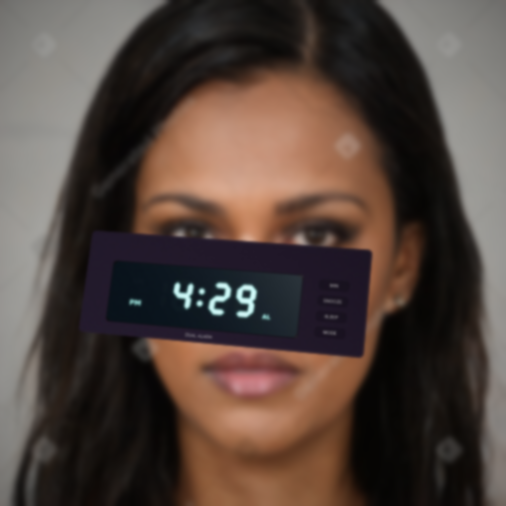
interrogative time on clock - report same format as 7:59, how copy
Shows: 4:29
